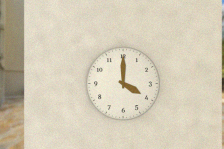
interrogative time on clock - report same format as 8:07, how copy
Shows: 4:00
